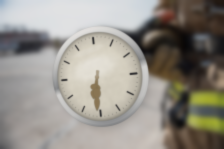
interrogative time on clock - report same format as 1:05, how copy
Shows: 6:31
